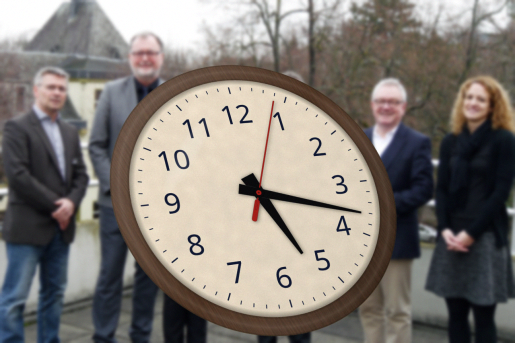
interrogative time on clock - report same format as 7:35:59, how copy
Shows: 5:18:04
